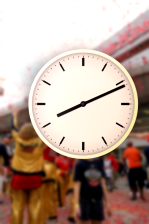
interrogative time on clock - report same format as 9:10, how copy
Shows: 8:11
